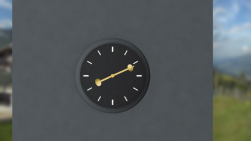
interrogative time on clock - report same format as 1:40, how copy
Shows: 8:11
